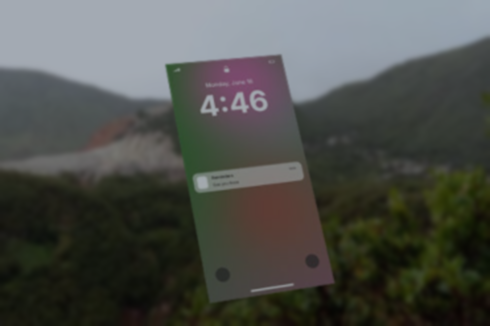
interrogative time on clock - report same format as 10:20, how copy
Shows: 4:46
